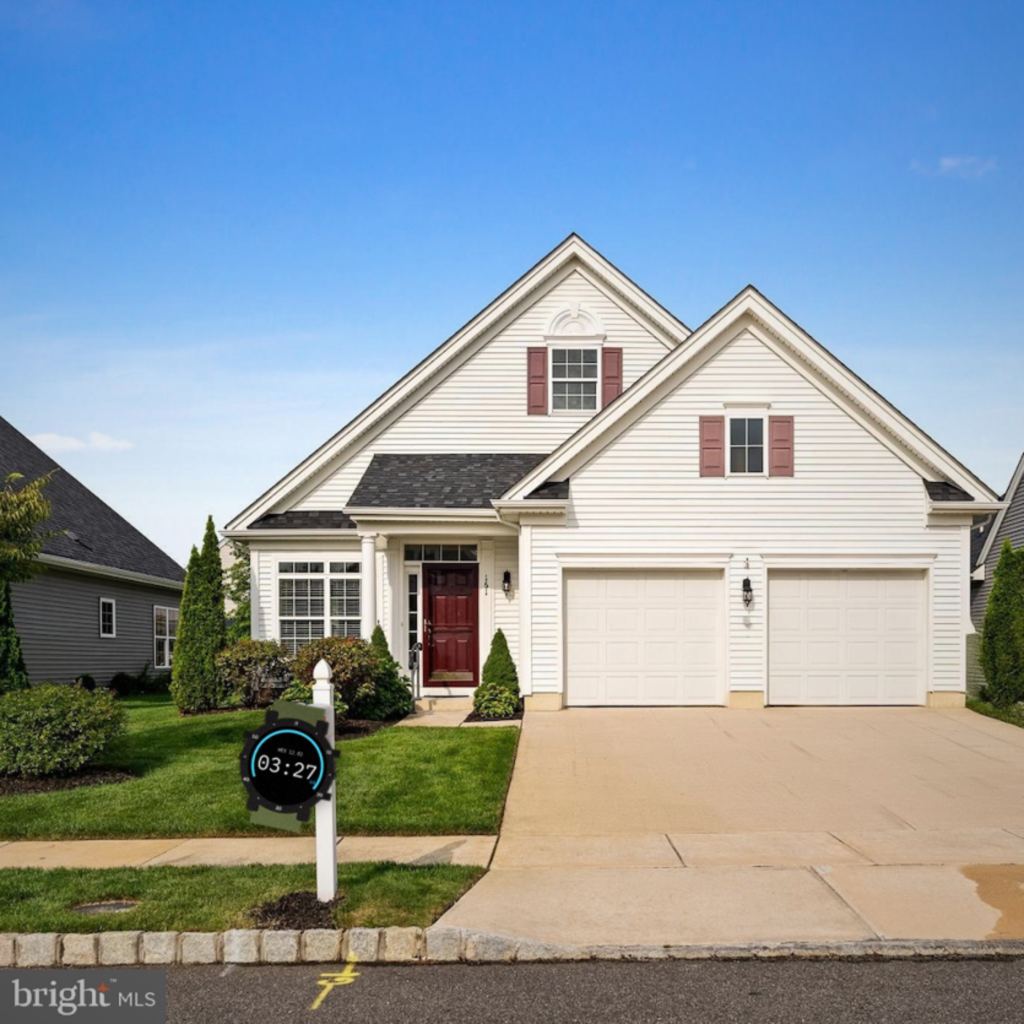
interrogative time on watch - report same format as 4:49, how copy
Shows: 3:27
